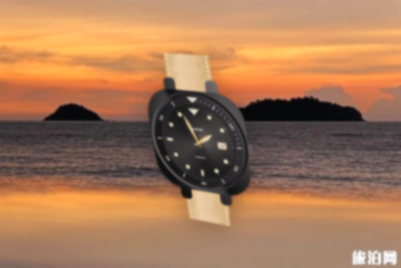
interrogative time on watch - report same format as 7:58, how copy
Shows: 1:56
